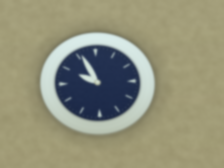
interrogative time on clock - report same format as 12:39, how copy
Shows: 9:56
